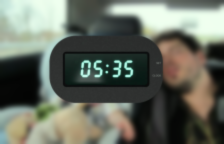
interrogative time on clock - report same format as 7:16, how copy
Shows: 5:35
